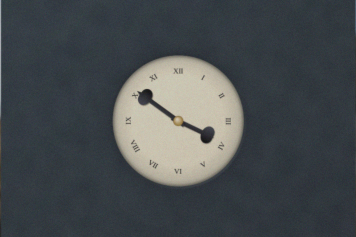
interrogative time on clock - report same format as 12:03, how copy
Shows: 3:51
